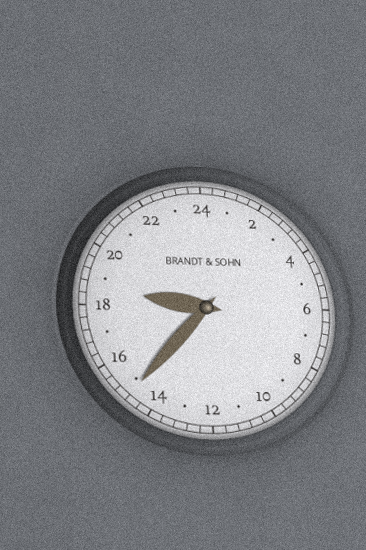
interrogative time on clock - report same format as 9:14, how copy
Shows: 18:37
